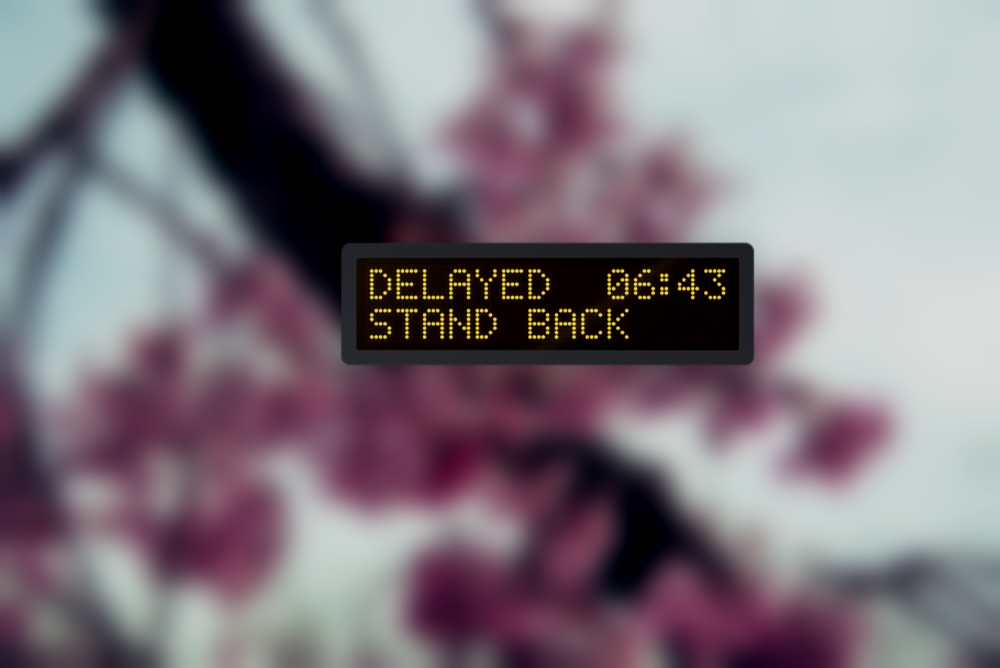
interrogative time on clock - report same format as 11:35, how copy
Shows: 6:43
